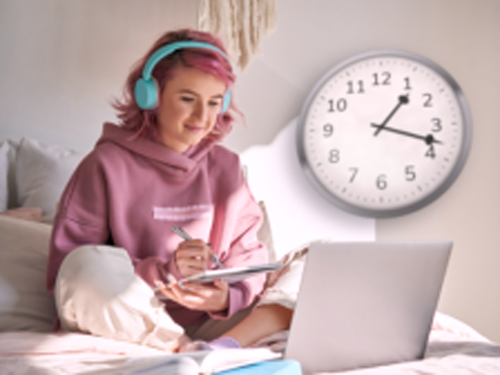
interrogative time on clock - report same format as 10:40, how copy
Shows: 1:18
